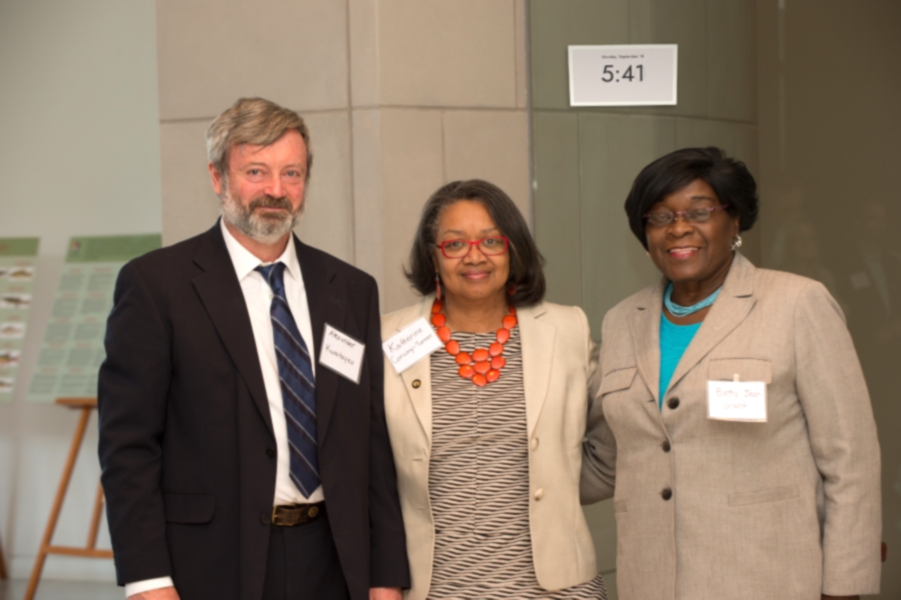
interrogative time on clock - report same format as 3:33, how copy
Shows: 5:41
